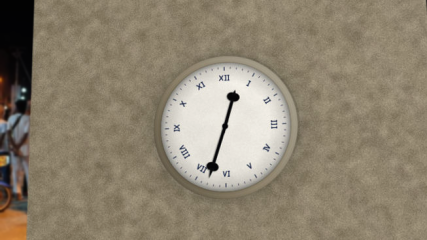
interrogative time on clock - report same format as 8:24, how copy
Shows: 12:33
